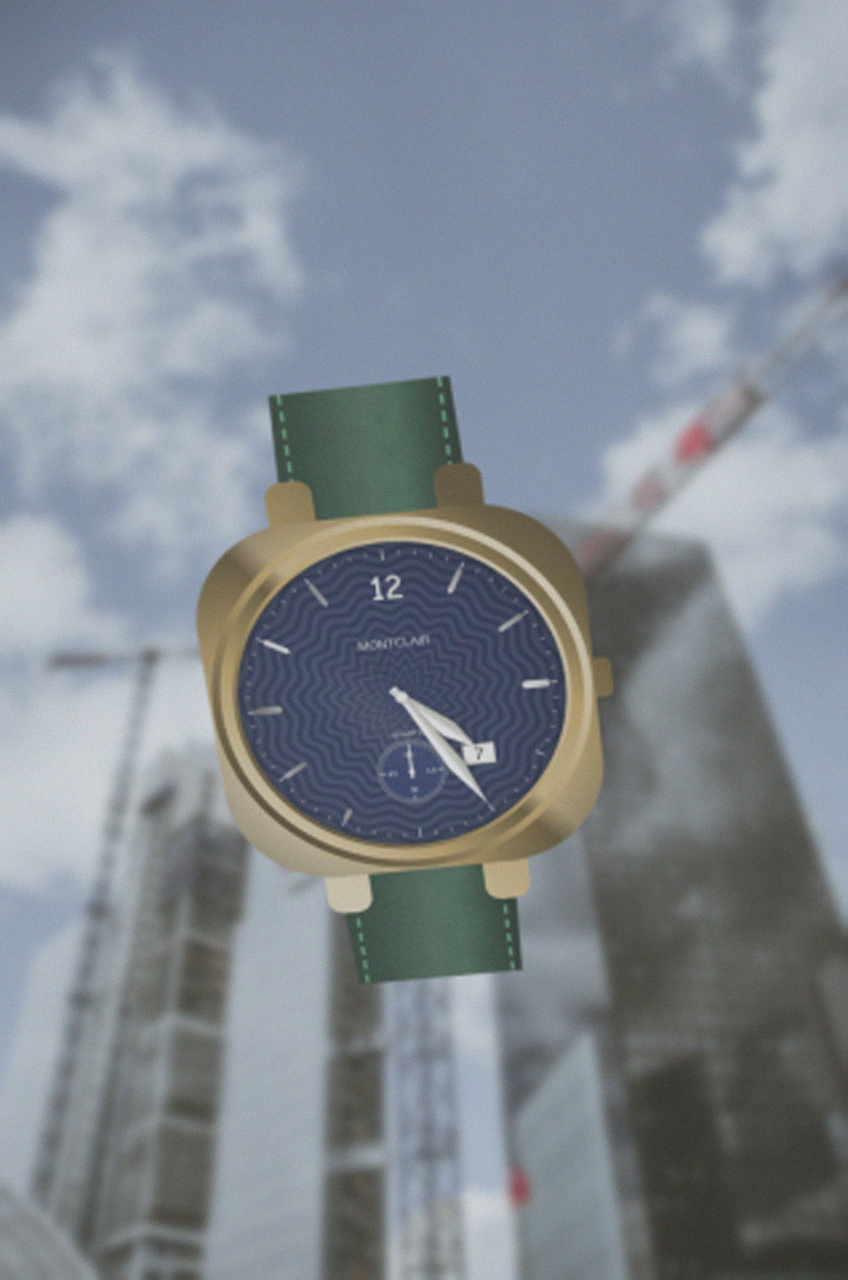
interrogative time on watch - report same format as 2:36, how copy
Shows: 4:25
